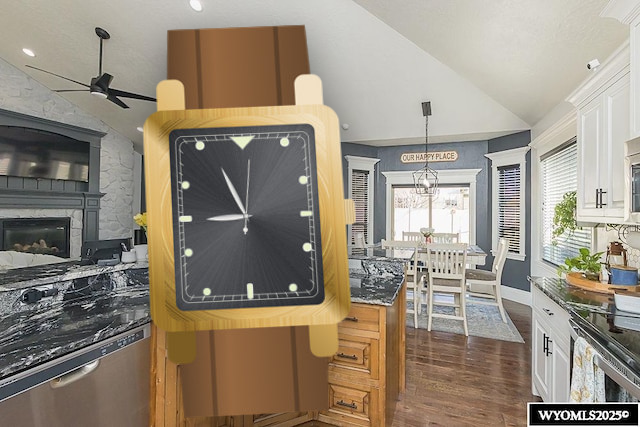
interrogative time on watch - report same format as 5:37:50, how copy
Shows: 8:56:01
